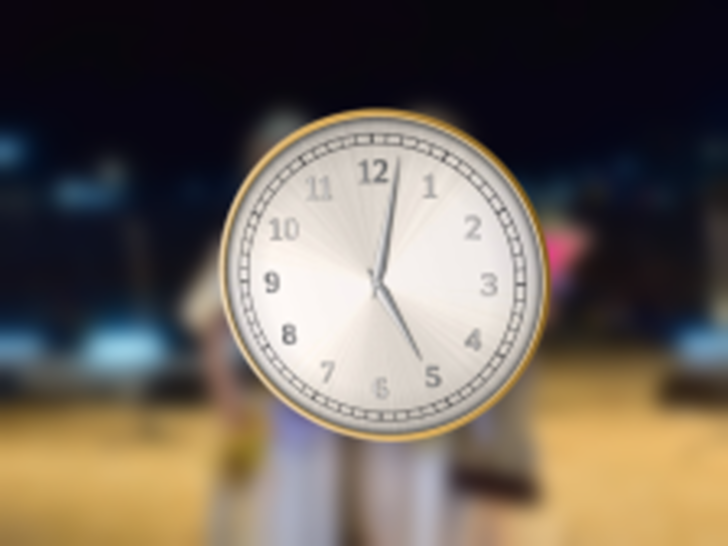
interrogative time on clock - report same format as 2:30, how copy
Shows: 5:02
